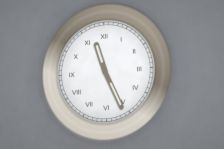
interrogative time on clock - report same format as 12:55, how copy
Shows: 11:26
